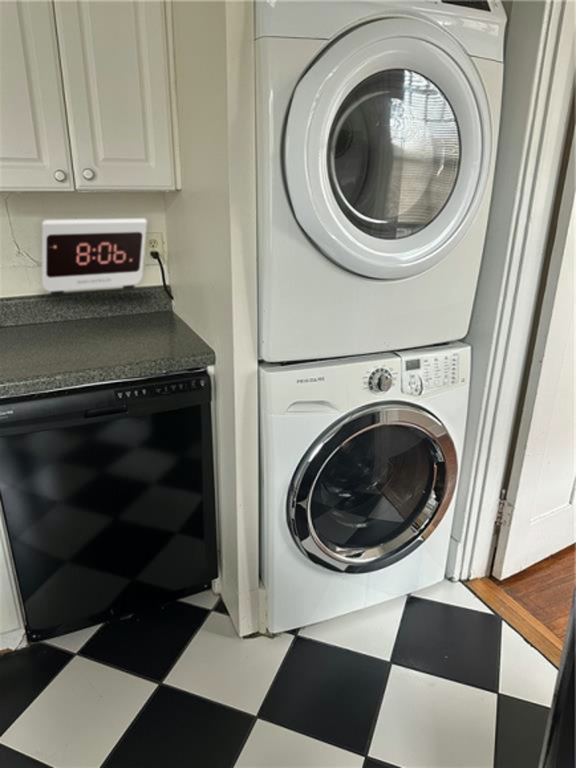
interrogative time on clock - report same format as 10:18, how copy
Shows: 8:06
